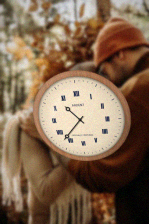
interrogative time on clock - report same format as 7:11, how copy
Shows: 10:37
